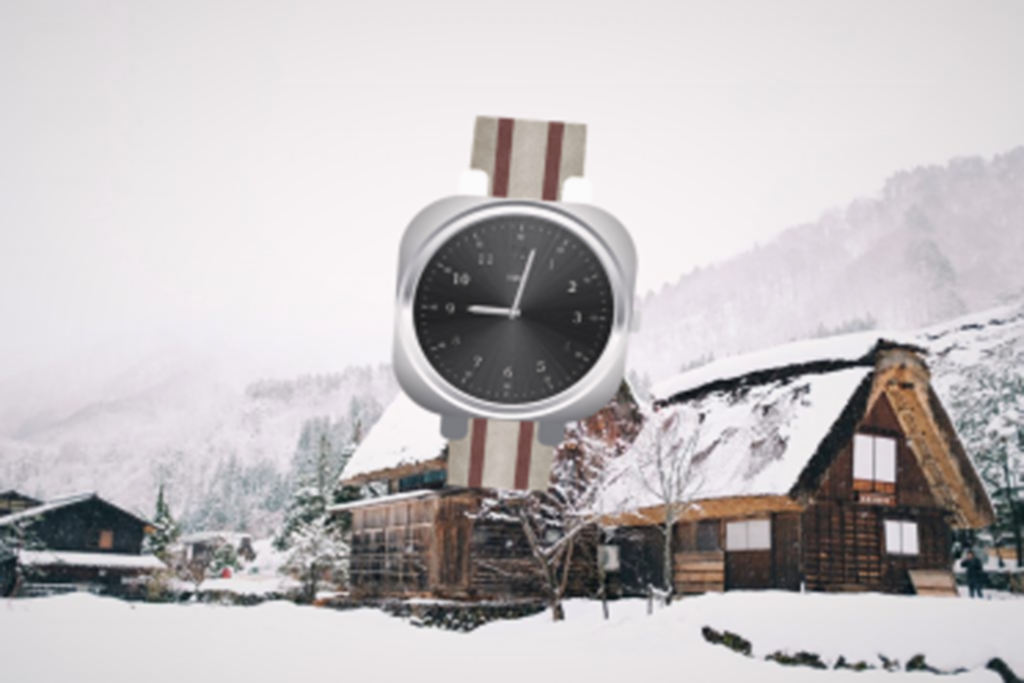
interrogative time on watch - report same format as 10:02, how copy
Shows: 9:02
